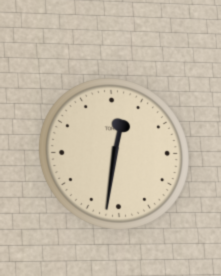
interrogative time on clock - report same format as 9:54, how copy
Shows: 12:32
